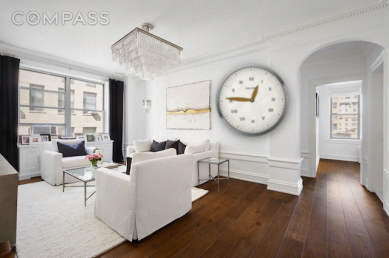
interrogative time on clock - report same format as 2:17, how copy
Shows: 12:46
